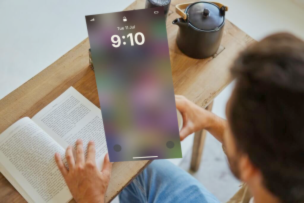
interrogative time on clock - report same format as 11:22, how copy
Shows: 9:10
